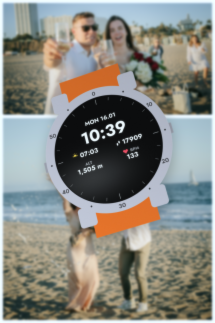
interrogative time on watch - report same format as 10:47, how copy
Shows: 10:39
